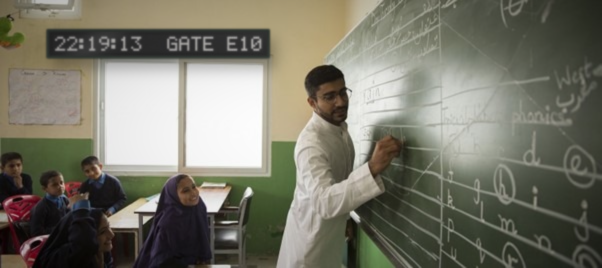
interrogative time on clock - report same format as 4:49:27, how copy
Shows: 22:19:13
